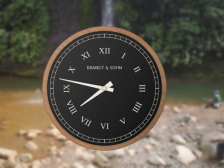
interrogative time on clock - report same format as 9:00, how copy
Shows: 7:47
